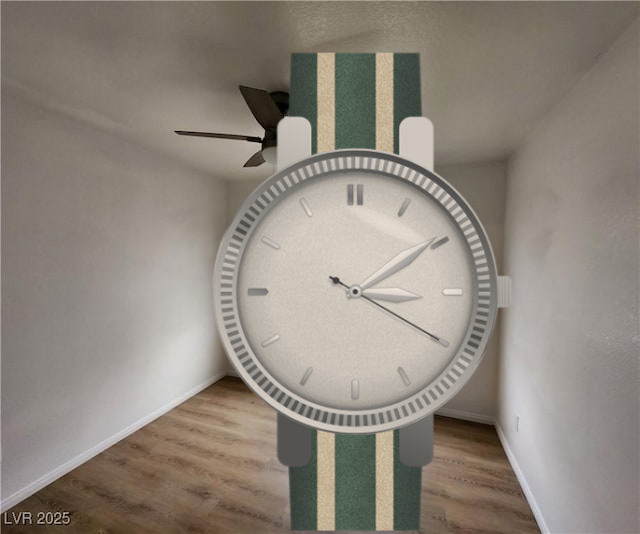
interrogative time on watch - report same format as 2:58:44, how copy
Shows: 3:09:20
